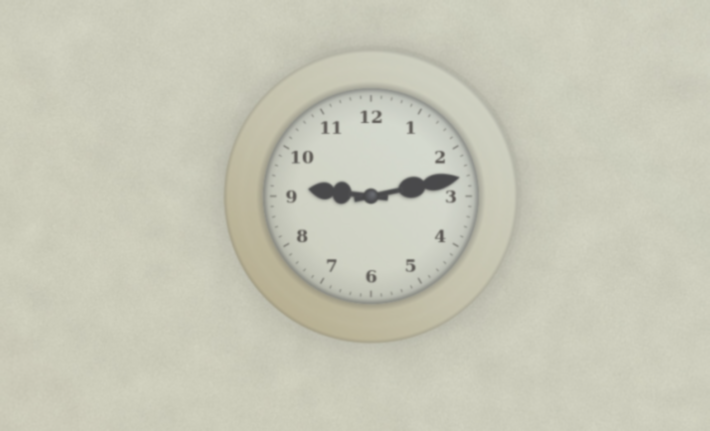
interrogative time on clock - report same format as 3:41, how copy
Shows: 9:13
